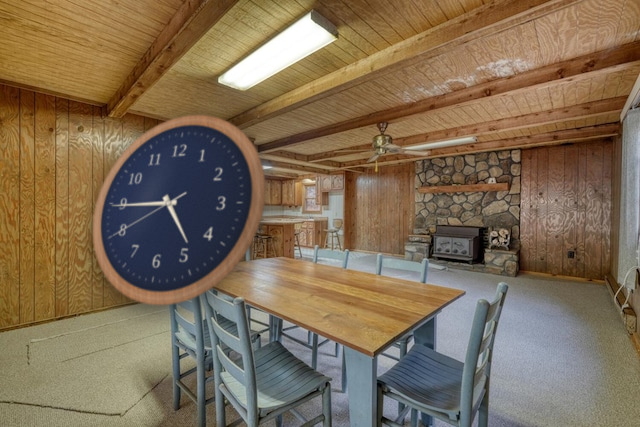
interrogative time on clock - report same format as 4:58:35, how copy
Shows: 4:44:40
